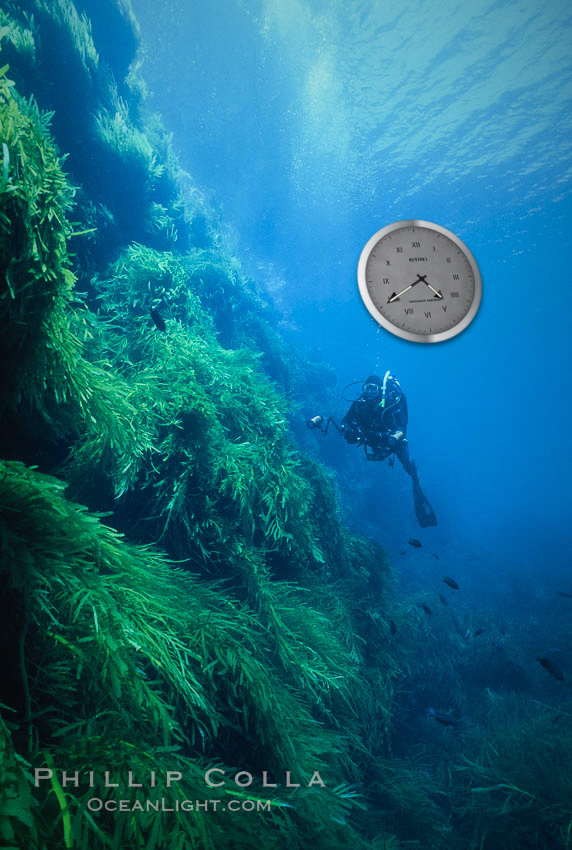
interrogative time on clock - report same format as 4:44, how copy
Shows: 4:40
